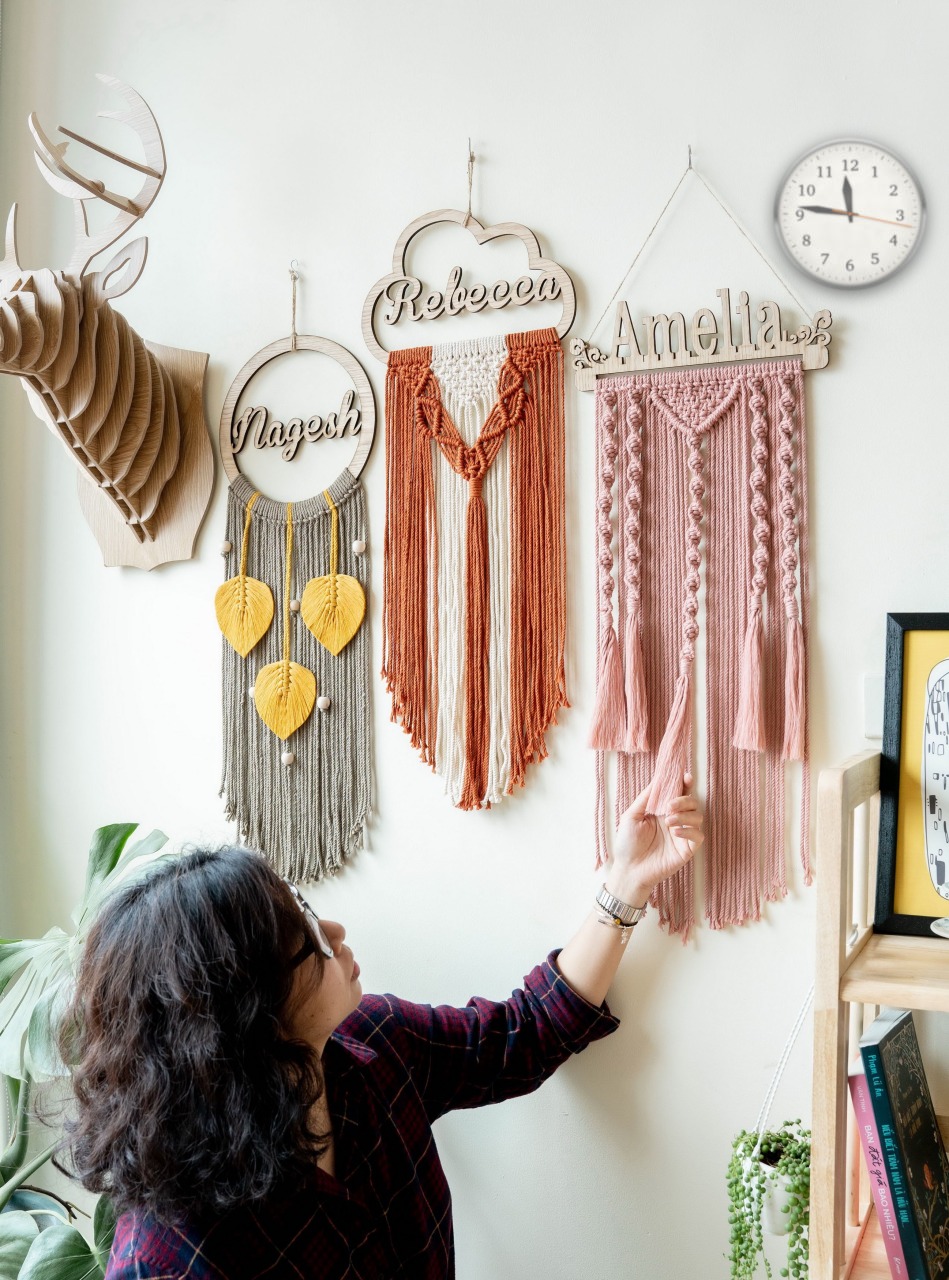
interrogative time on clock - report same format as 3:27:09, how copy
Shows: 11:46:17
